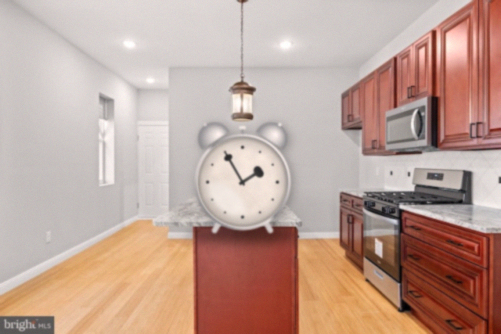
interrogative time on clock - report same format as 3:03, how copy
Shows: 1:55
